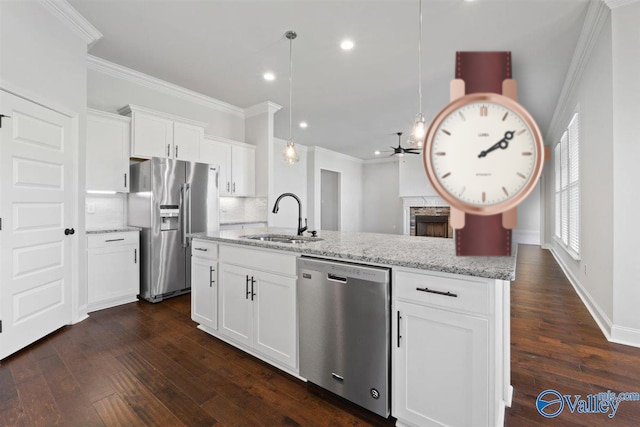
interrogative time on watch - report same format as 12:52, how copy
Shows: 2:09
